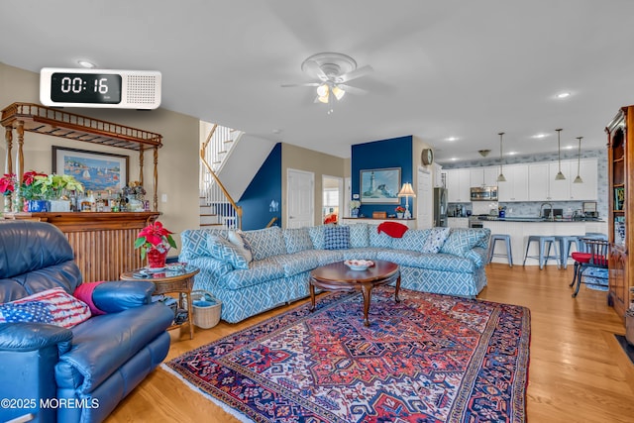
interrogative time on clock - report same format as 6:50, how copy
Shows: 0:16
